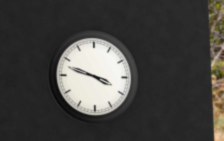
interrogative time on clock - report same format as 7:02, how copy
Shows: 3:48
